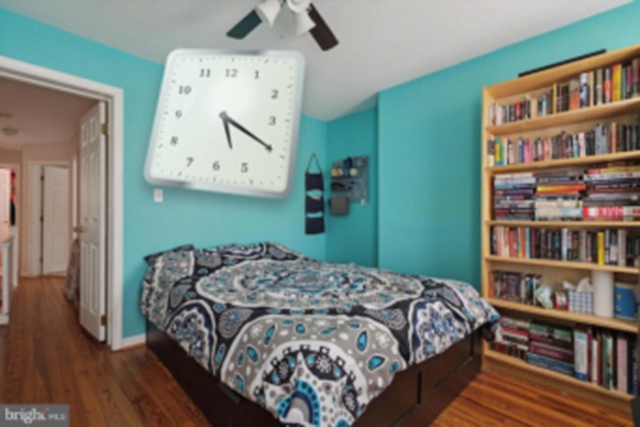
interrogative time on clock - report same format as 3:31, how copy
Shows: 5:20
